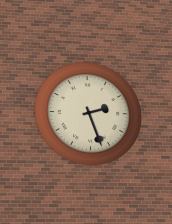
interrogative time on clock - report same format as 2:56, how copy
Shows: 2:27
